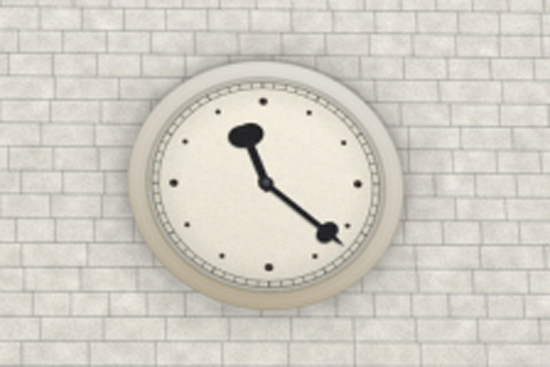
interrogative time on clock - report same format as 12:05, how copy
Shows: 11:22
